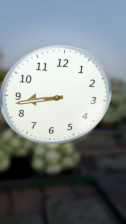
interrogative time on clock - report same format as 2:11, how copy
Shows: 8:43
